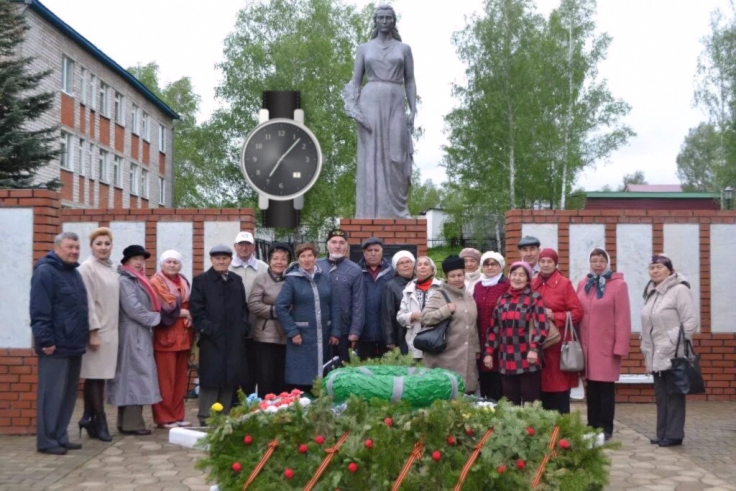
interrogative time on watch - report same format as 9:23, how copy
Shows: 7:07
